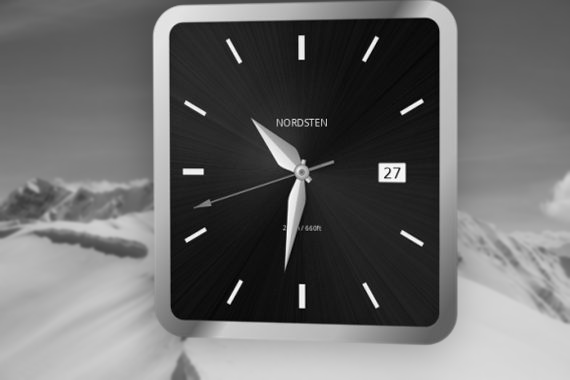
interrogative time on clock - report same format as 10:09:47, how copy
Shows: 10:31:42
